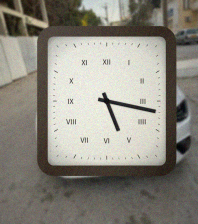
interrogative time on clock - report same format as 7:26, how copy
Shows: 5:17
